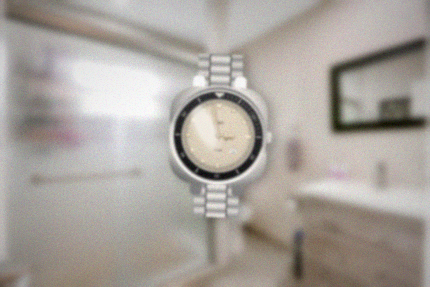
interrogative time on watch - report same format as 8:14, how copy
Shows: 2:58
